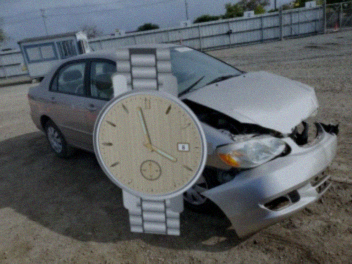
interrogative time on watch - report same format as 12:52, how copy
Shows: 3:58
